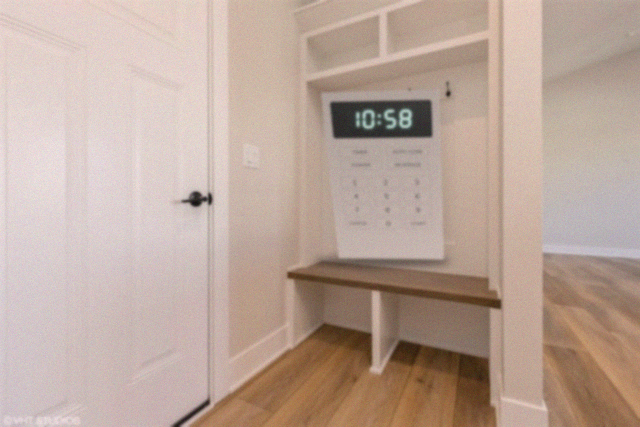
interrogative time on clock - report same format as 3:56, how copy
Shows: 10:58
